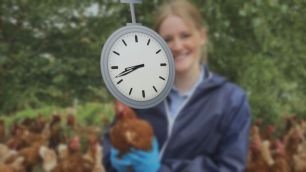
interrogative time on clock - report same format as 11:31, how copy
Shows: 8:42
